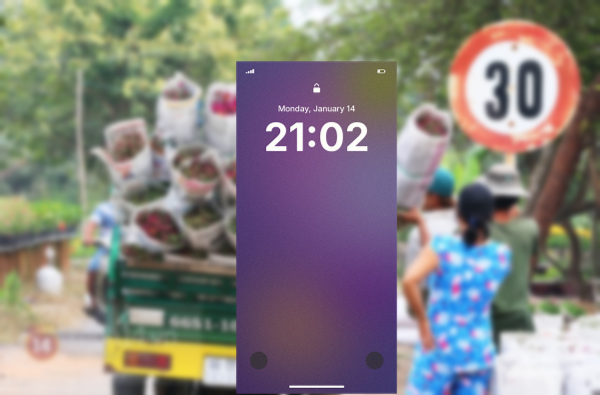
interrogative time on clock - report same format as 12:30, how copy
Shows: 21:02
